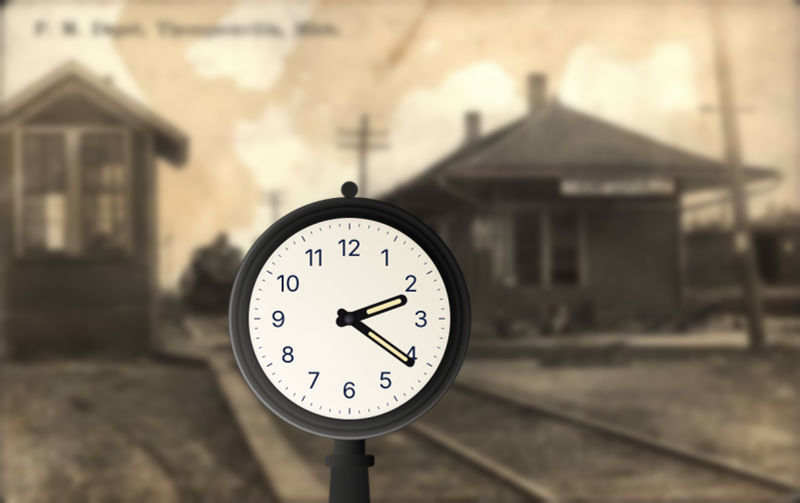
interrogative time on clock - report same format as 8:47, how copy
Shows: 2:21
